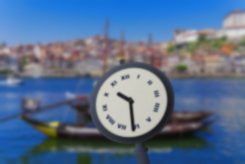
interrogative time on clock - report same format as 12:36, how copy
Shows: 10:31
